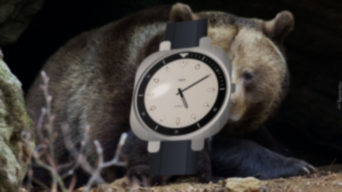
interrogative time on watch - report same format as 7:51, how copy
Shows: 5:10
